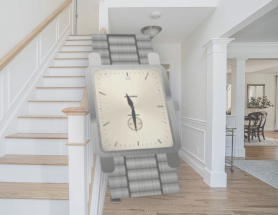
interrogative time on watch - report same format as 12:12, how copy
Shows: 11:30
